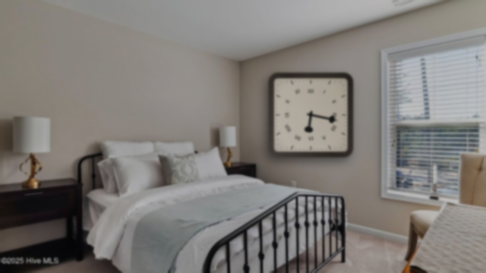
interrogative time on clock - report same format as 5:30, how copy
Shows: 6:17
